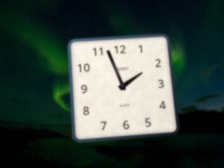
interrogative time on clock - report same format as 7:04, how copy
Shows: 1:57
